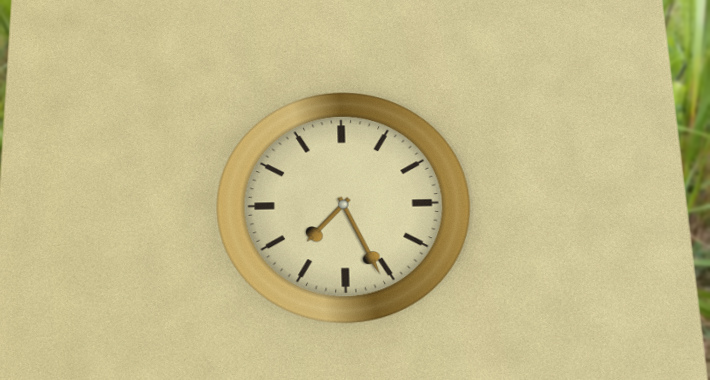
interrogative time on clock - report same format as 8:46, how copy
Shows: 7:26
